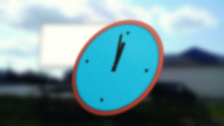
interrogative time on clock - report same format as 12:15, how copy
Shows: 11:58
